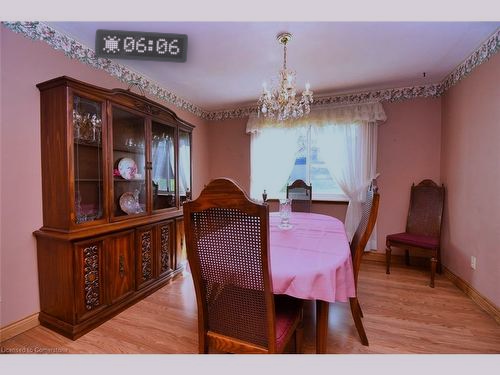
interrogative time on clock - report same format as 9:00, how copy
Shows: 6:06
